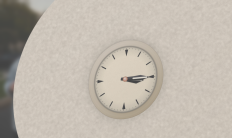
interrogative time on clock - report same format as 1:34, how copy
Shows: 3:15
